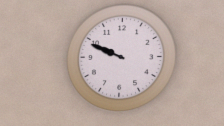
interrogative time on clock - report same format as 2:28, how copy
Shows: 9:49
